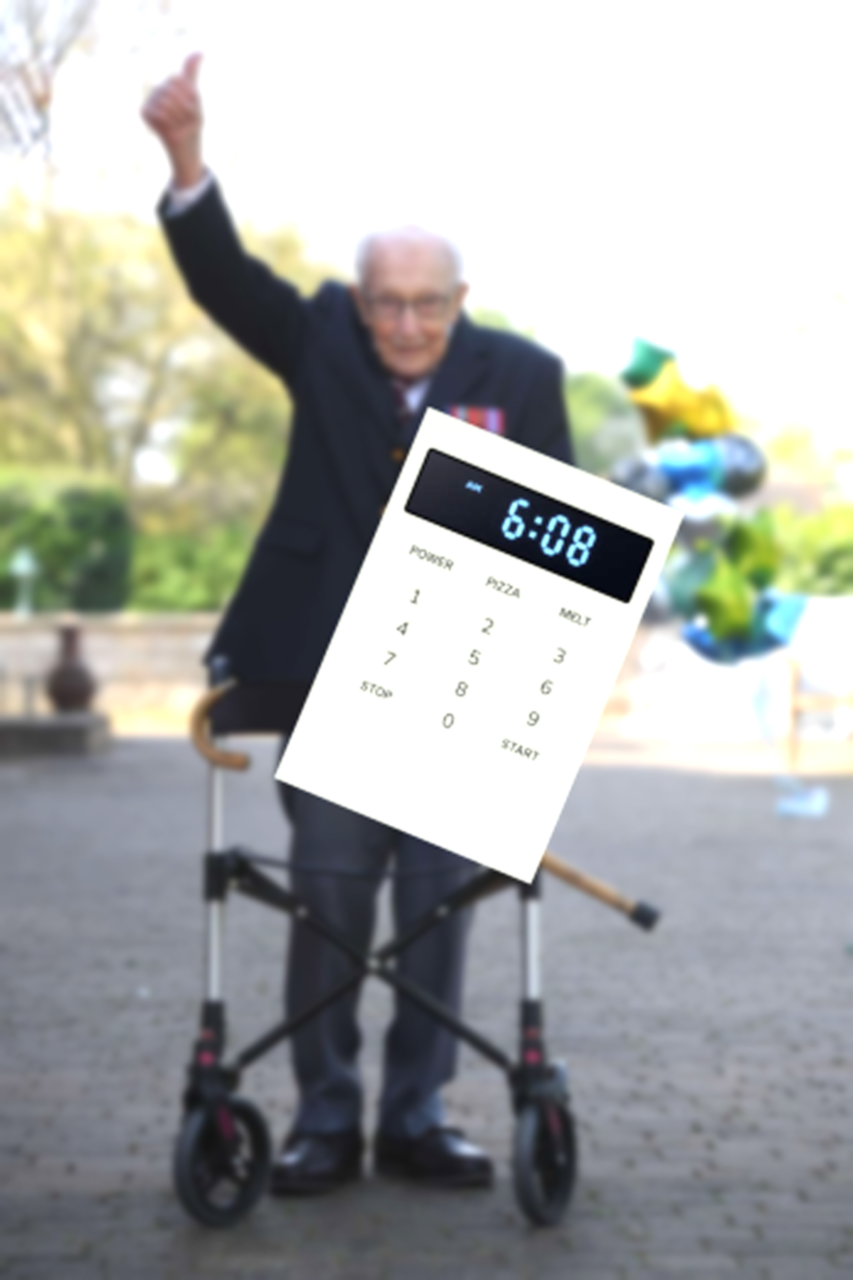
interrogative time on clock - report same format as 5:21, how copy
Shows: 6:08
